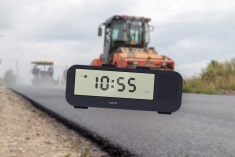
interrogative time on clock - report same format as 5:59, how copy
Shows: 10:55
